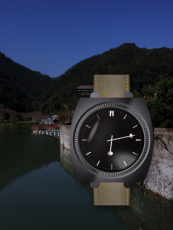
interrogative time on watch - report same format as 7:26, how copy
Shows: 6:13
